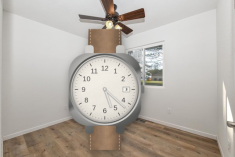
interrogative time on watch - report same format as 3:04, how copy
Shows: 5:22
